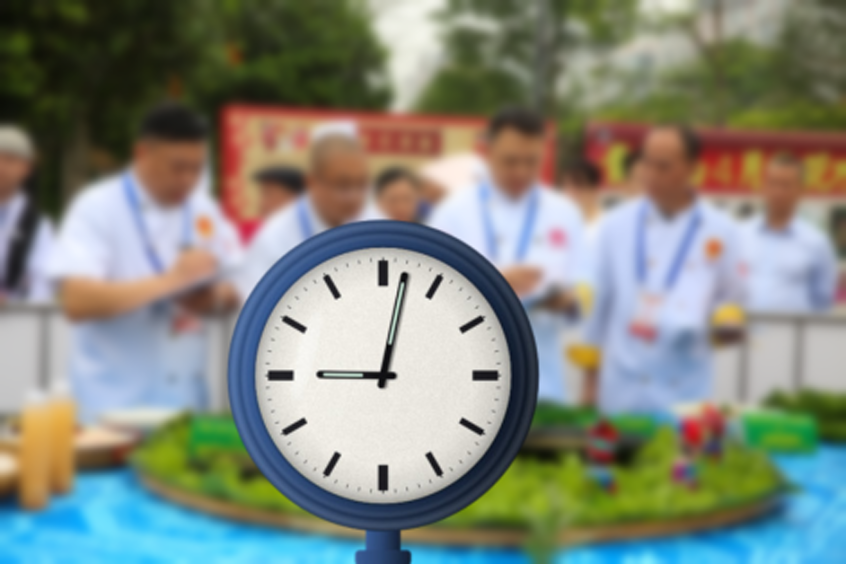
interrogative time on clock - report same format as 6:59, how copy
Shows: 9:02
